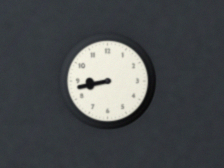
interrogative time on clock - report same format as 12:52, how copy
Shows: 8:43
